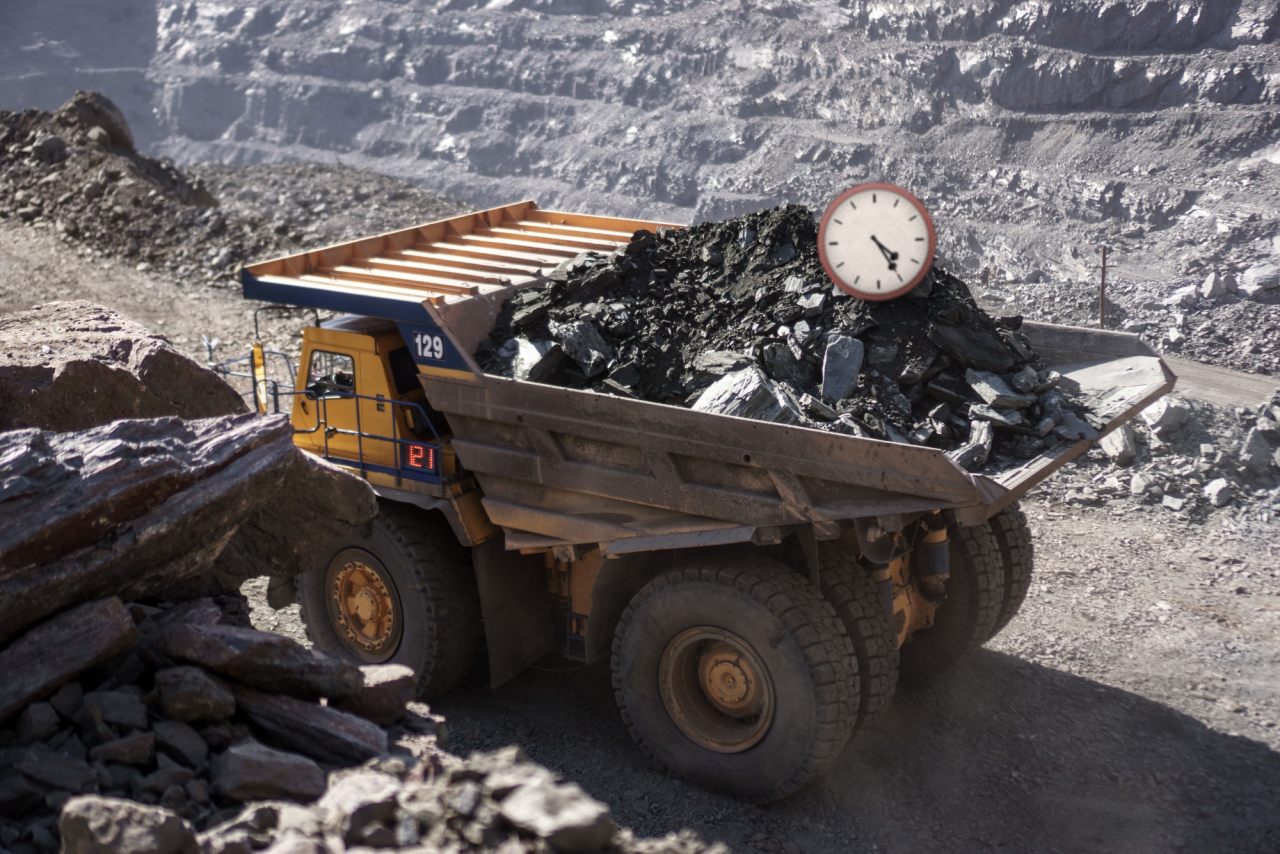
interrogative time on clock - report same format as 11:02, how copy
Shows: 4:25
